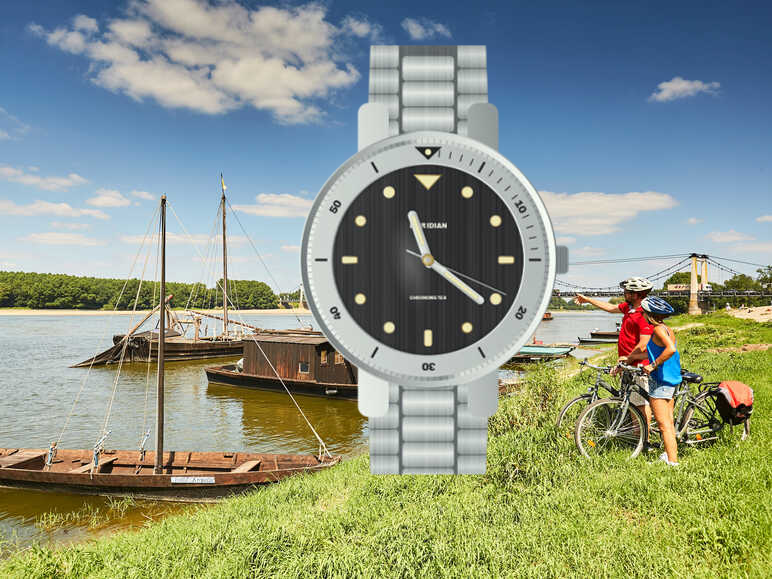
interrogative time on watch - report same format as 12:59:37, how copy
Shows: 11:21:19
